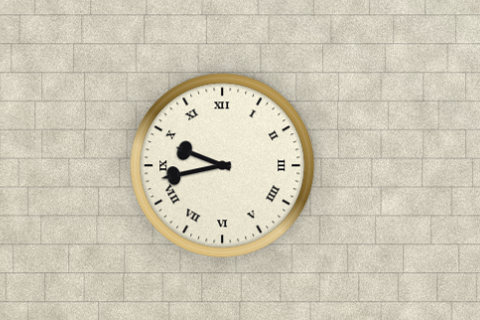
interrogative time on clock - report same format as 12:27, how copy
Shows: 9:43
